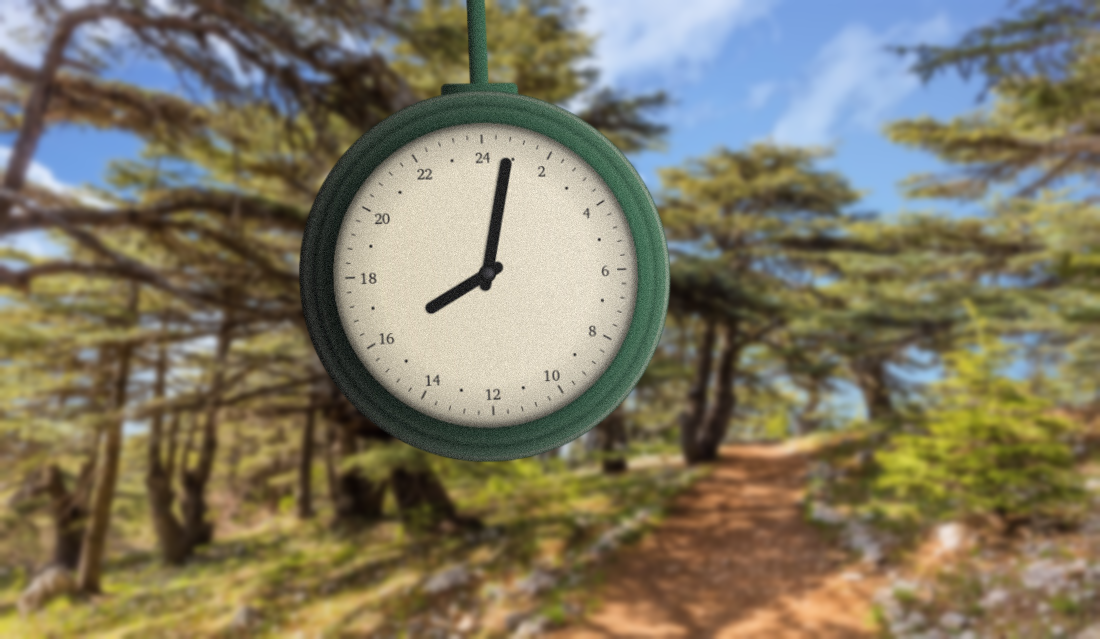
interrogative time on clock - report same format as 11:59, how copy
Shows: 16:02
